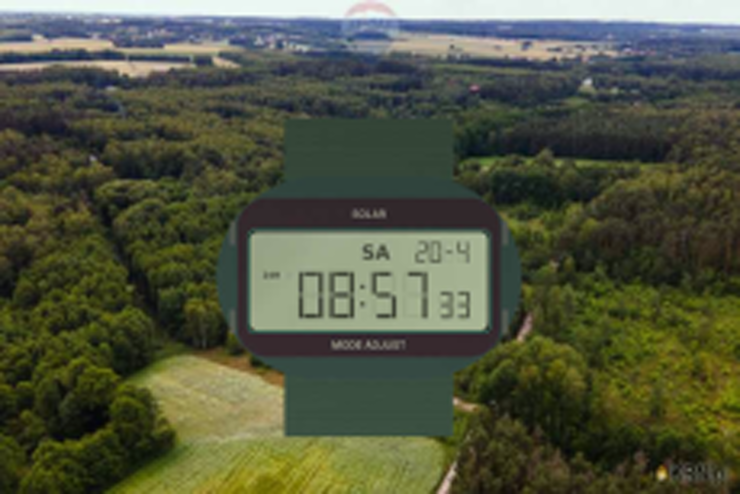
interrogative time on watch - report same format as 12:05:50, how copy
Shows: 8:57:33
